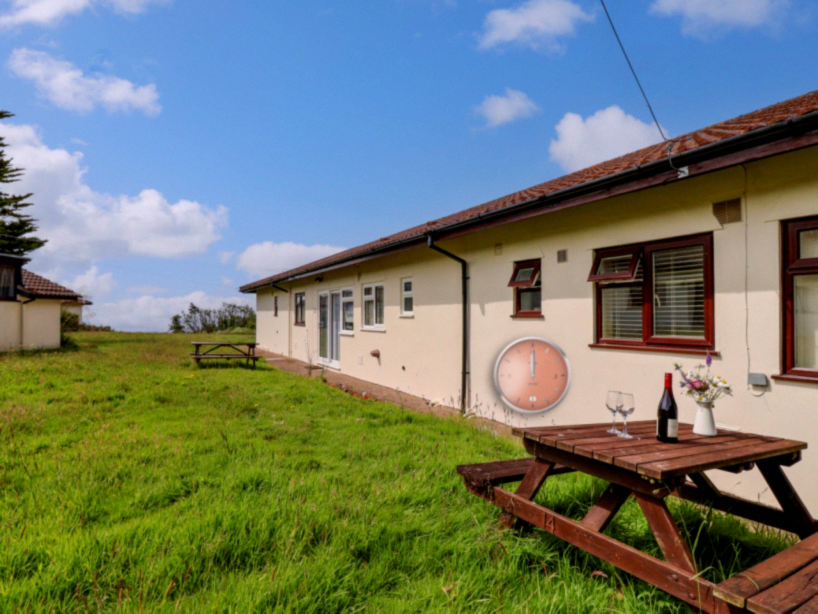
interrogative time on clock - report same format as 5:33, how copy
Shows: 12:00
